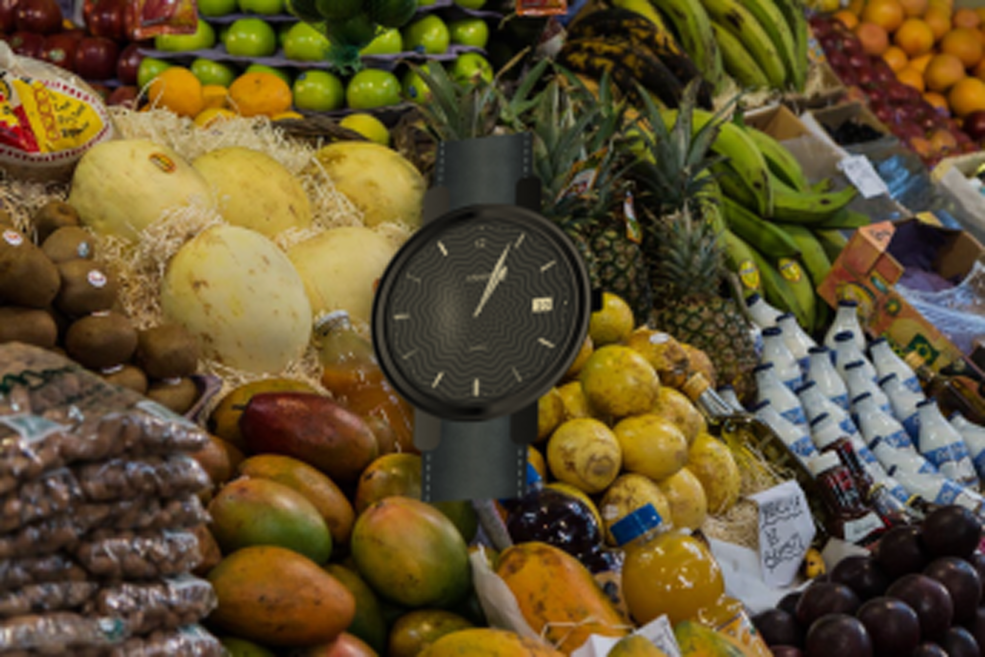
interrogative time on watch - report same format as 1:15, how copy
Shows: 1:04
